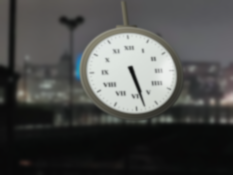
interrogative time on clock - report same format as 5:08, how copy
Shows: 5:28
